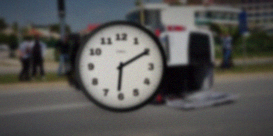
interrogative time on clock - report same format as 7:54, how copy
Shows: 6:10
